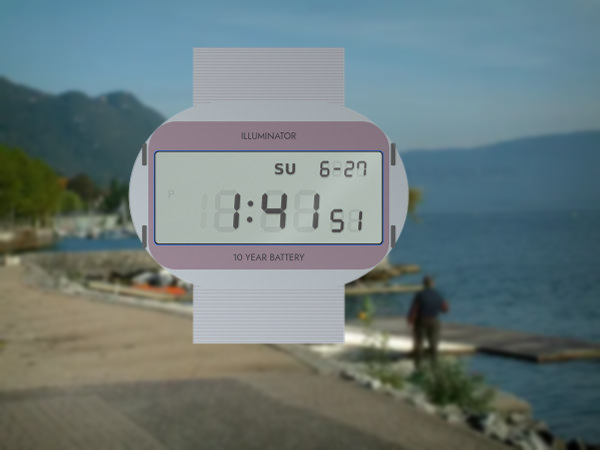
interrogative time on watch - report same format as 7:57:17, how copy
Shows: 1:41:51
